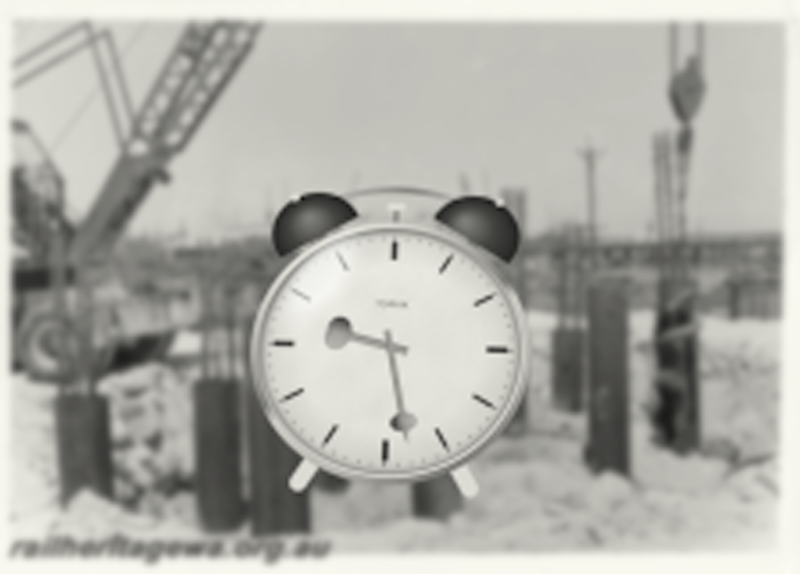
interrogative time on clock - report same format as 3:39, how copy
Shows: 9:28
